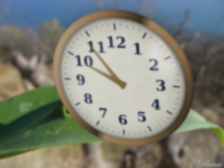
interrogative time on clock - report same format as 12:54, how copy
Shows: 9:54
